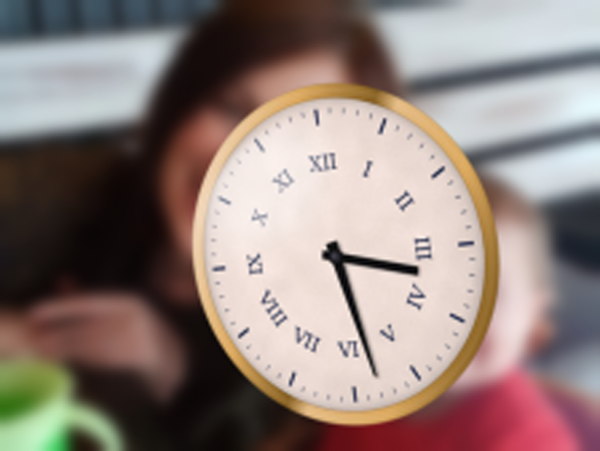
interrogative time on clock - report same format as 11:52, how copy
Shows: 3:28
